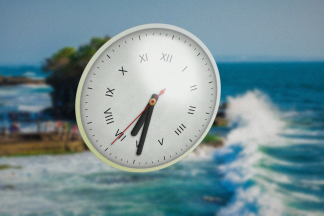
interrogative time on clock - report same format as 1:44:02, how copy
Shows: 6:29:35
